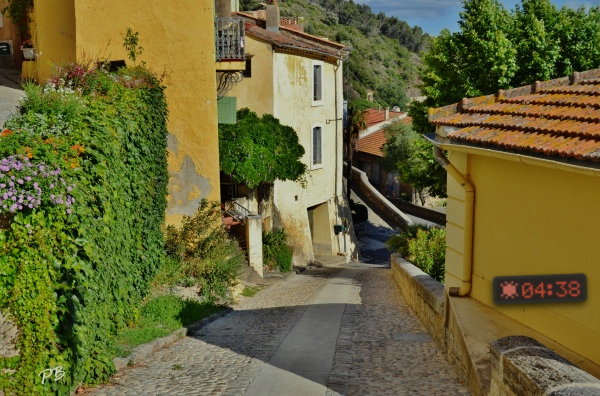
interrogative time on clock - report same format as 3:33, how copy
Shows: 4:38
